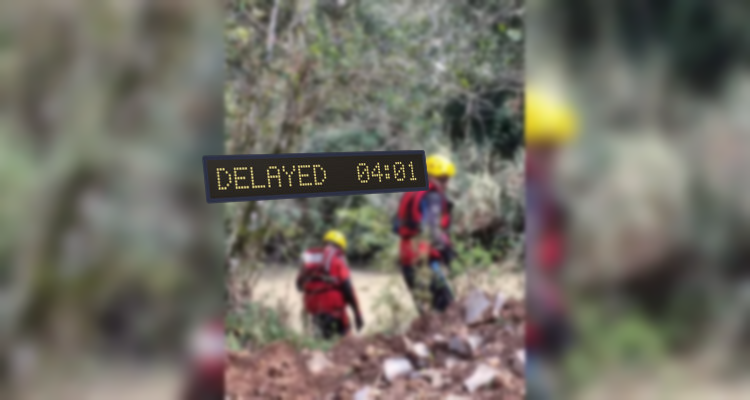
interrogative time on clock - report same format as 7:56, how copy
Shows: 4:01
